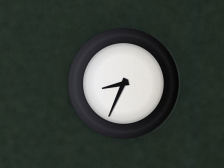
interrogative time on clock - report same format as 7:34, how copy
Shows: 8:34
